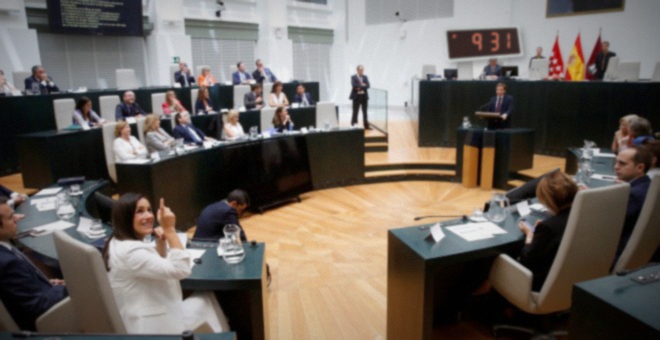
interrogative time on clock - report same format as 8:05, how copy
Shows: 9:31
